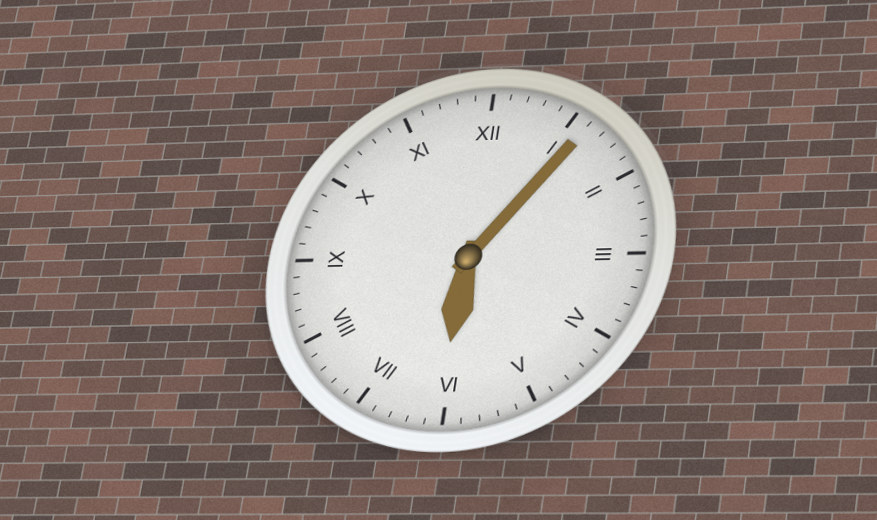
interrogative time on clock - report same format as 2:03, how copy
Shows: 6:06
